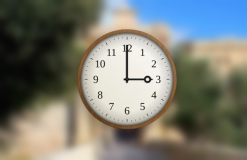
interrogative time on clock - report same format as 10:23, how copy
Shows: 3:00
